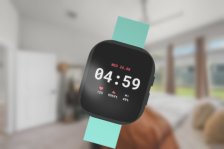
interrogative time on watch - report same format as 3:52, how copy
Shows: 4:59
